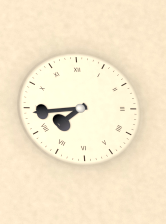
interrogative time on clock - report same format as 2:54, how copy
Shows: 7:44
